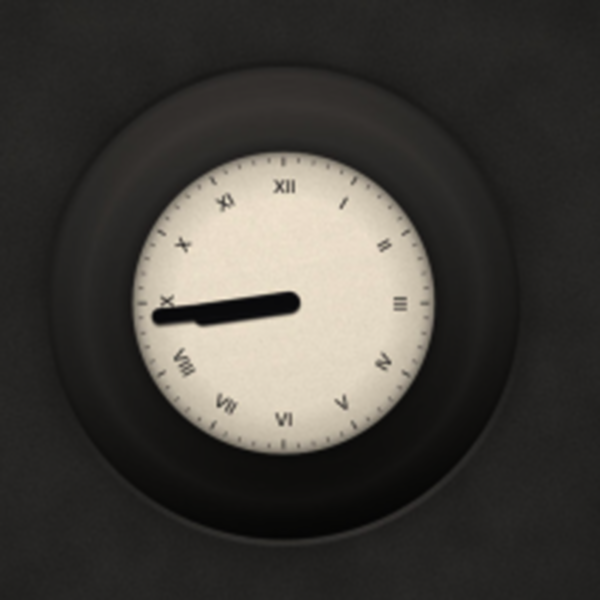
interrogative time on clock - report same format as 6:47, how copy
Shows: 8:44
